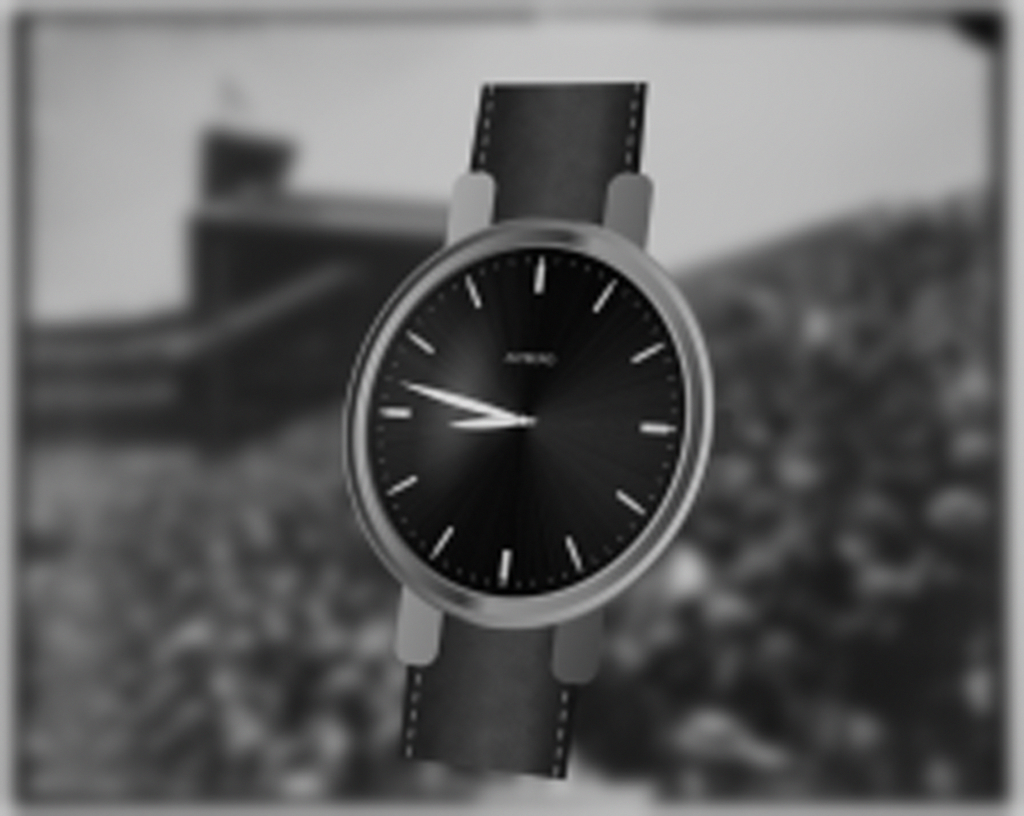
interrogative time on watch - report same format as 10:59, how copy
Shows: 8:47
